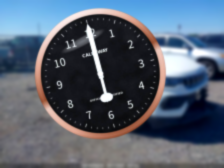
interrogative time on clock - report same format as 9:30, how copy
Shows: 6:00
